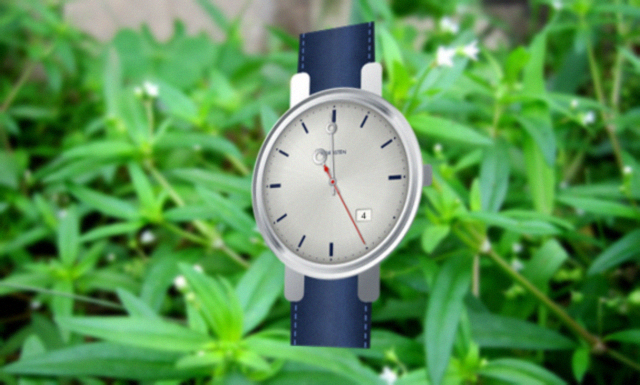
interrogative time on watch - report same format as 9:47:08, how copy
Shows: 10:59:25
